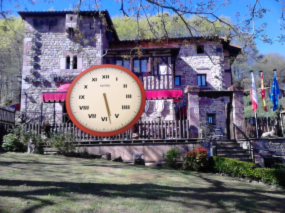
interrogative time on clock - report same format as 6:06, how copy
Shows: 5:28
